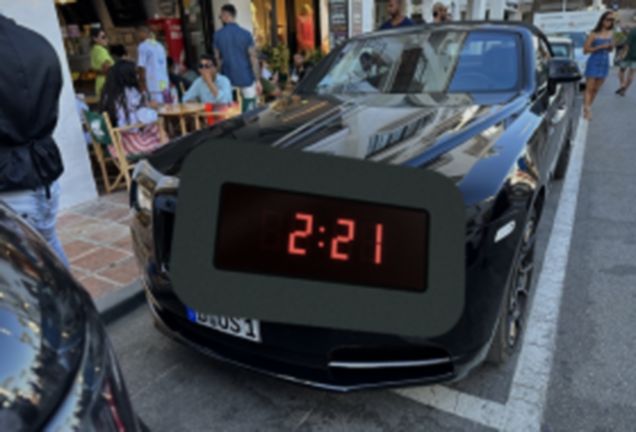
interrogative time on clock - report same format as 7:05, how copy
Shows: 2:21
